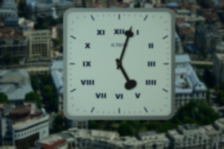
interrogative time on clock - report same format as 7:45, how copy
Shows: 5:03
